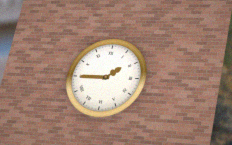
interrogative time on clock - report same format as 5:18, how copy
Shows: 1:45
